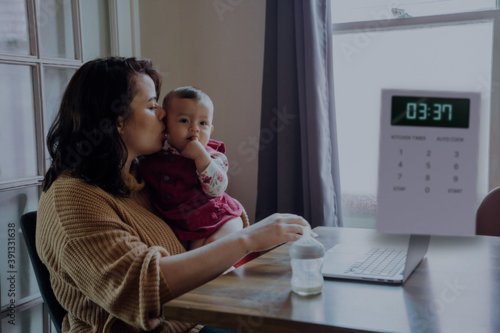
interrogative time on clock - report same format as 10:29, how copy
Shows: 3:37
